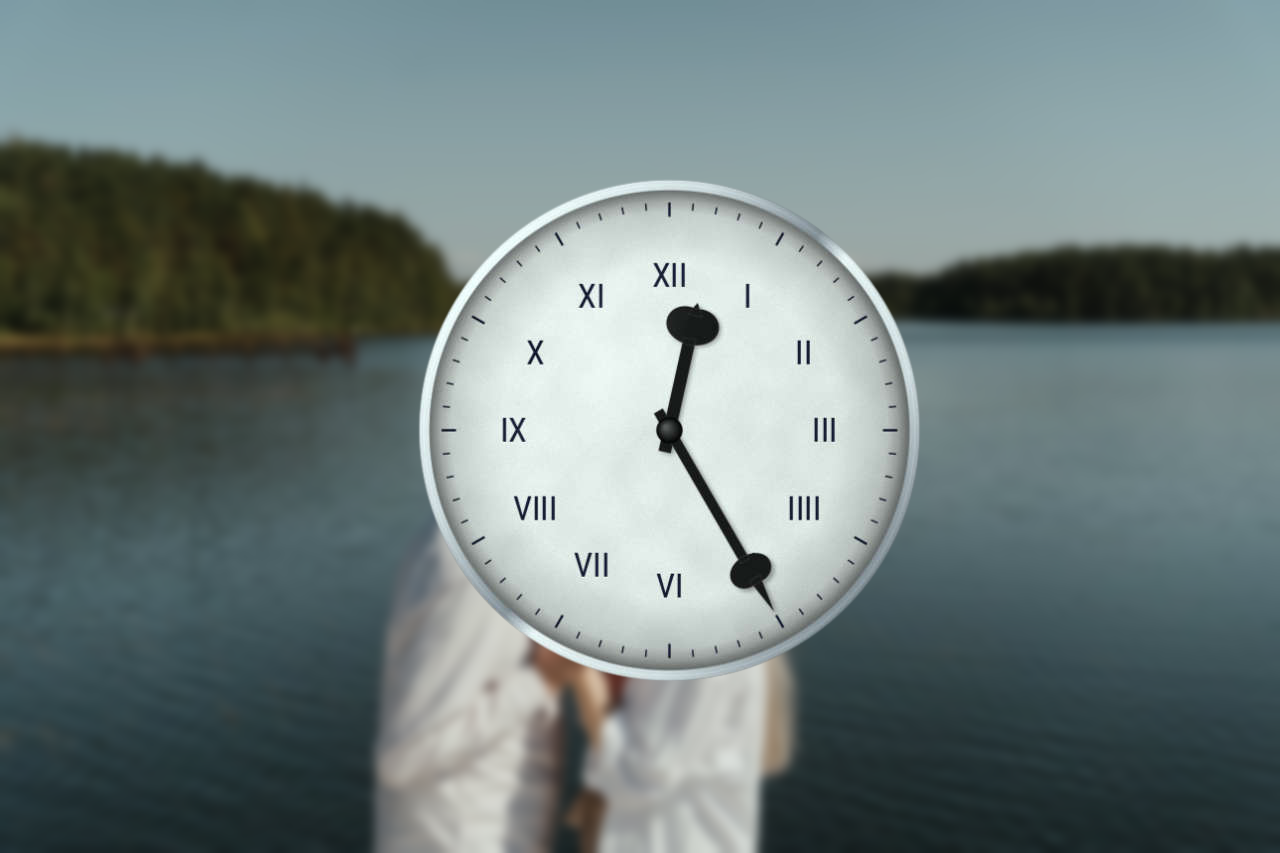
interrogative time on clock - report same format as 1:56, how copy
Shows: 12:25
